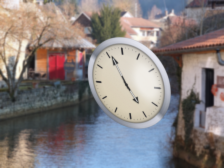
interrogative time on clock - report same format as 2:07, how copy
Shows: 4:56
